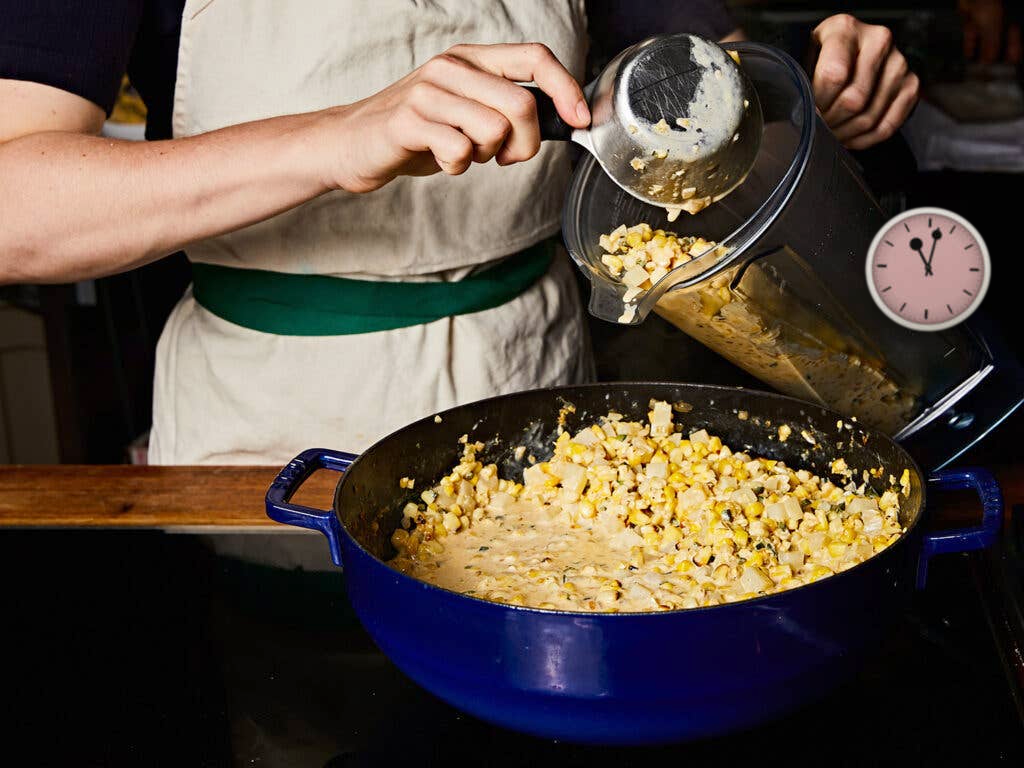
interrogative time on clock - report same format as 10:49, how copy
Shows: 11:02
